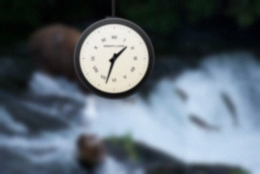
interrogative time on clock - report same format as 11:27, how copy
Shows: 1:33
